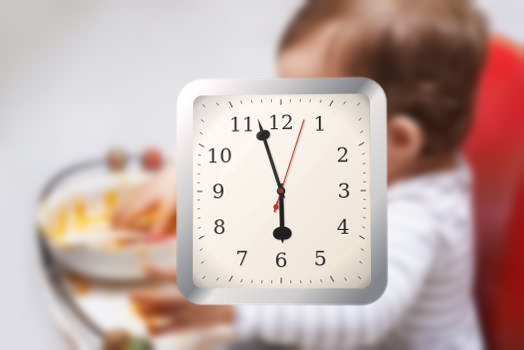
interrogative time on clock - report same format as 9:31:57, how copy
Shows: 5:57:03
